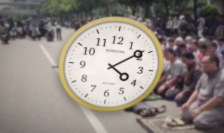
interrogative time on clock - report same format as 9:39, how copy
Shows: 4:09
